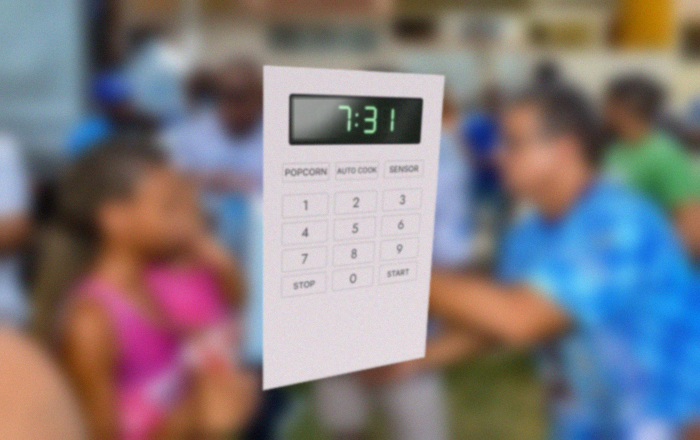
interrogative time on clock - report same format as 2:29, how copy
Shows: 7:31
